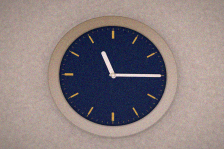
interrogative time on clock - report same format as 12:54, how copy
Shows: 11:15
